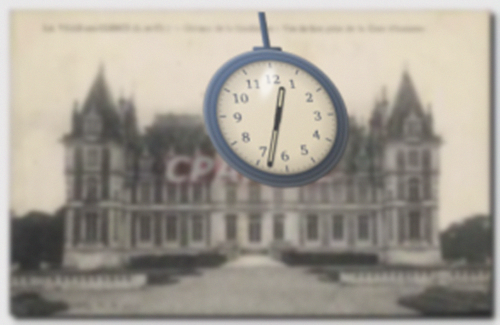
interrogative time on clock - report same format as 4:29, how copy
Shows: 12:33
